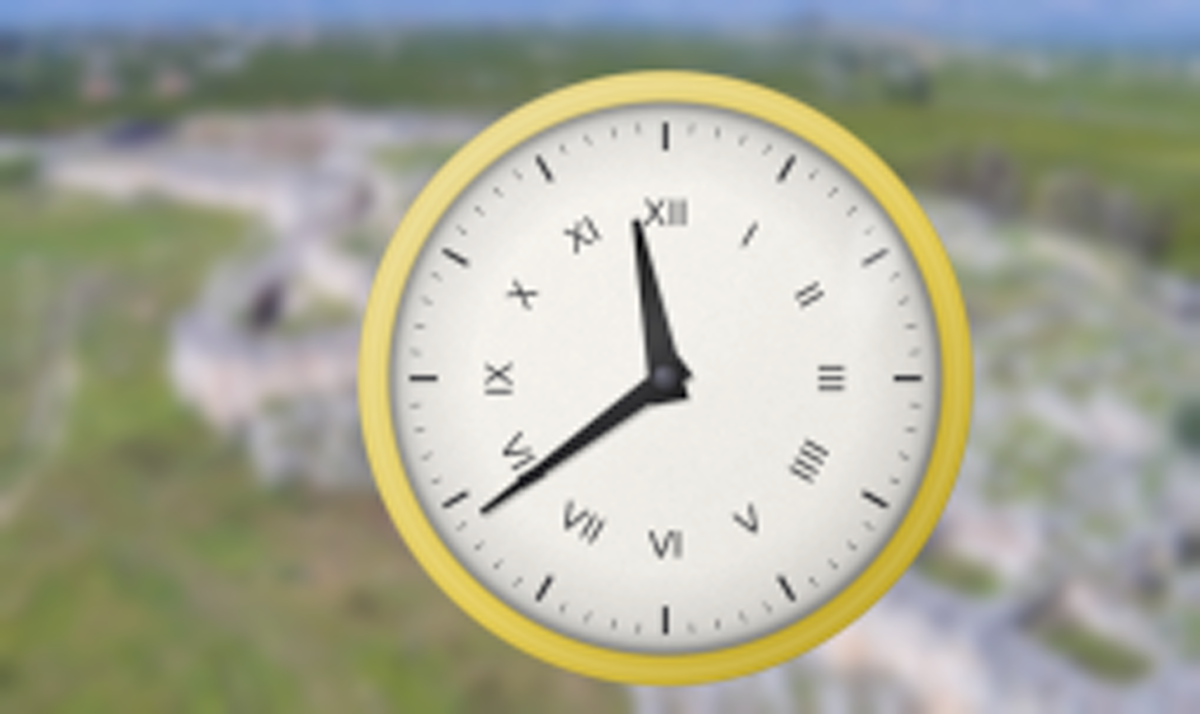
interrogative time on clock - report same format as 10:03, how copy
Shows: 11:39
